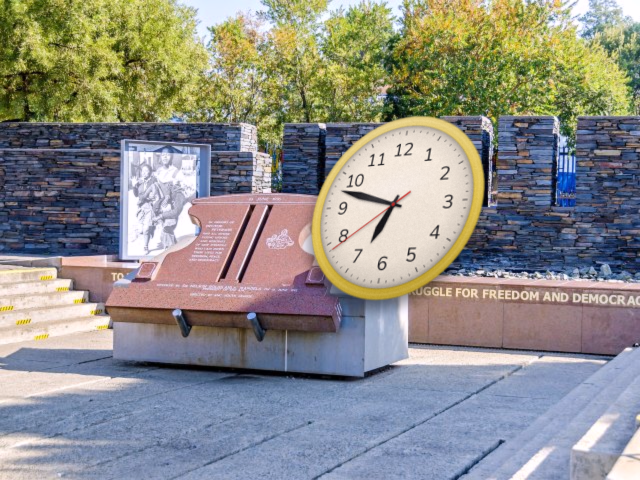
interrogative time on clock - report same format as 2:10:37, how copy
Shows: 6:47:39
